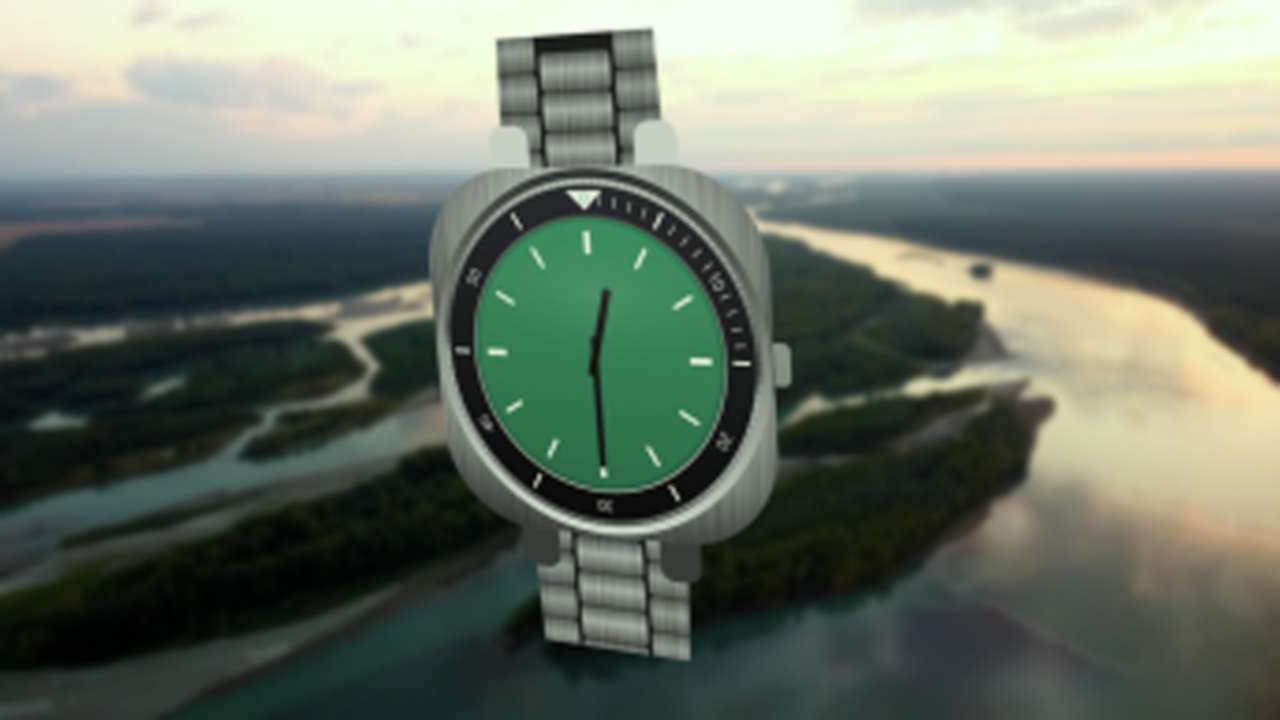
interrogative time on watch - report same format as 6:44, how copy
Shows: 12:30
